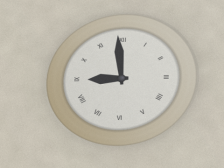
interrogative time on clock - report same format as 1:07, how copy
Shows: 8:59
